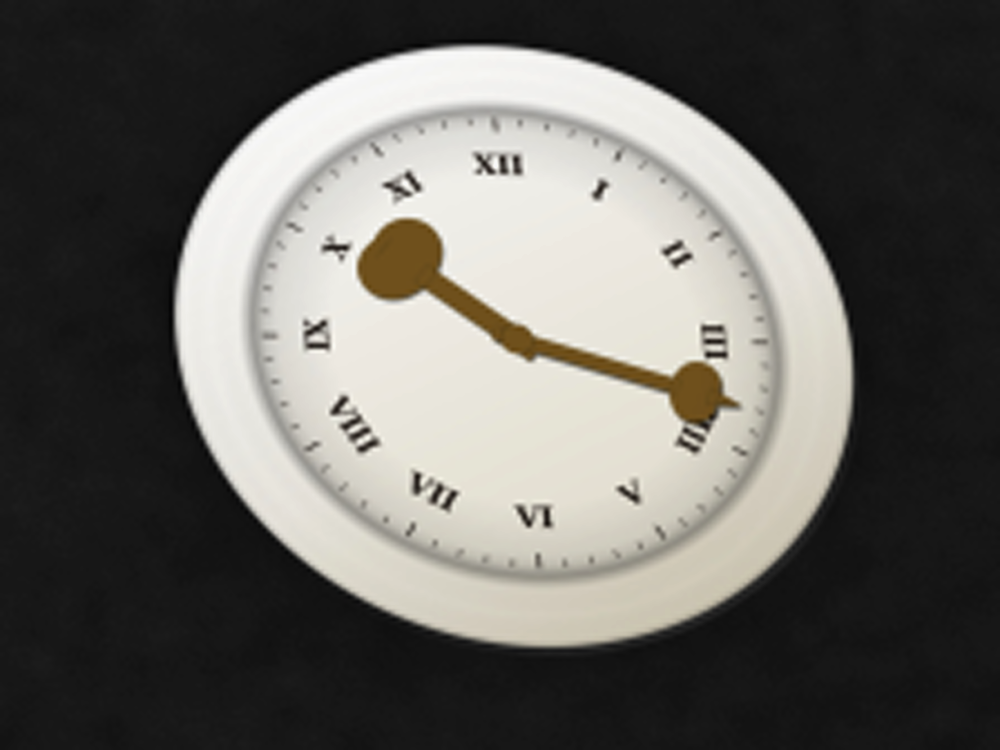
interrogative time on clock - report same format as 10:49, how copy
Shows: 10:18
